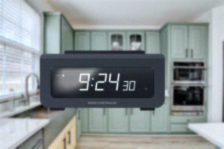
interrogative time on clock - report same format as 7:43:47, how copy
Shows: 9:24:30
